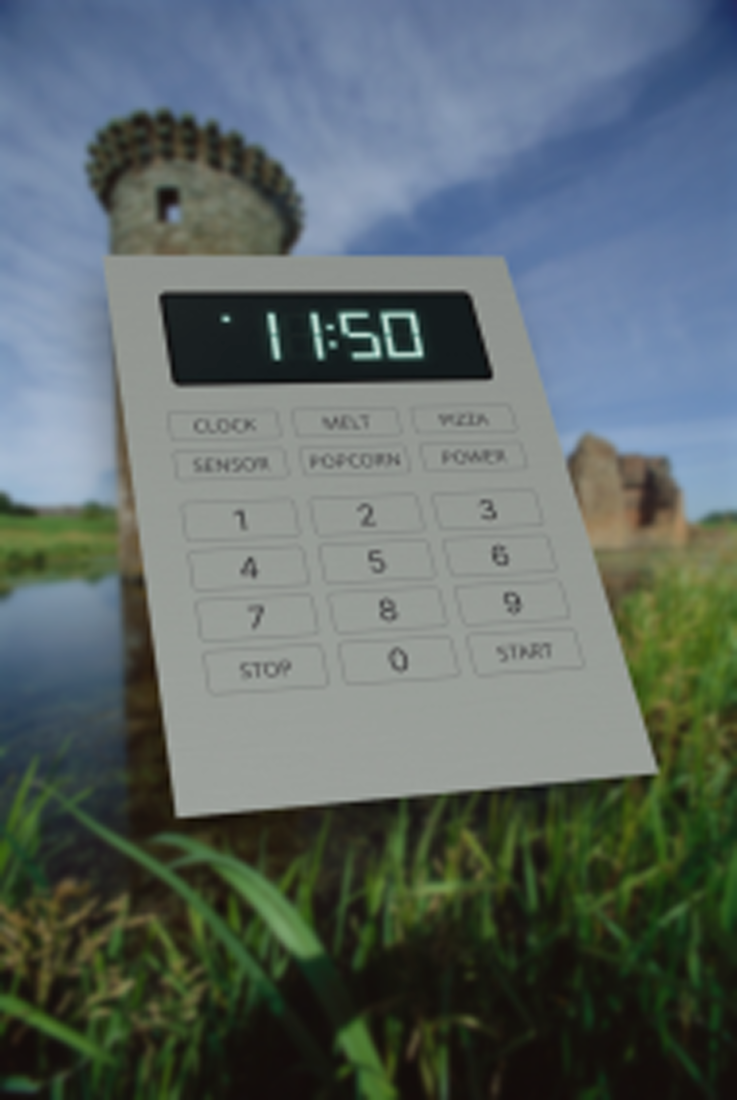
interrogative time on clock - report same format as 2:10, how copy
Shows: 11:50
